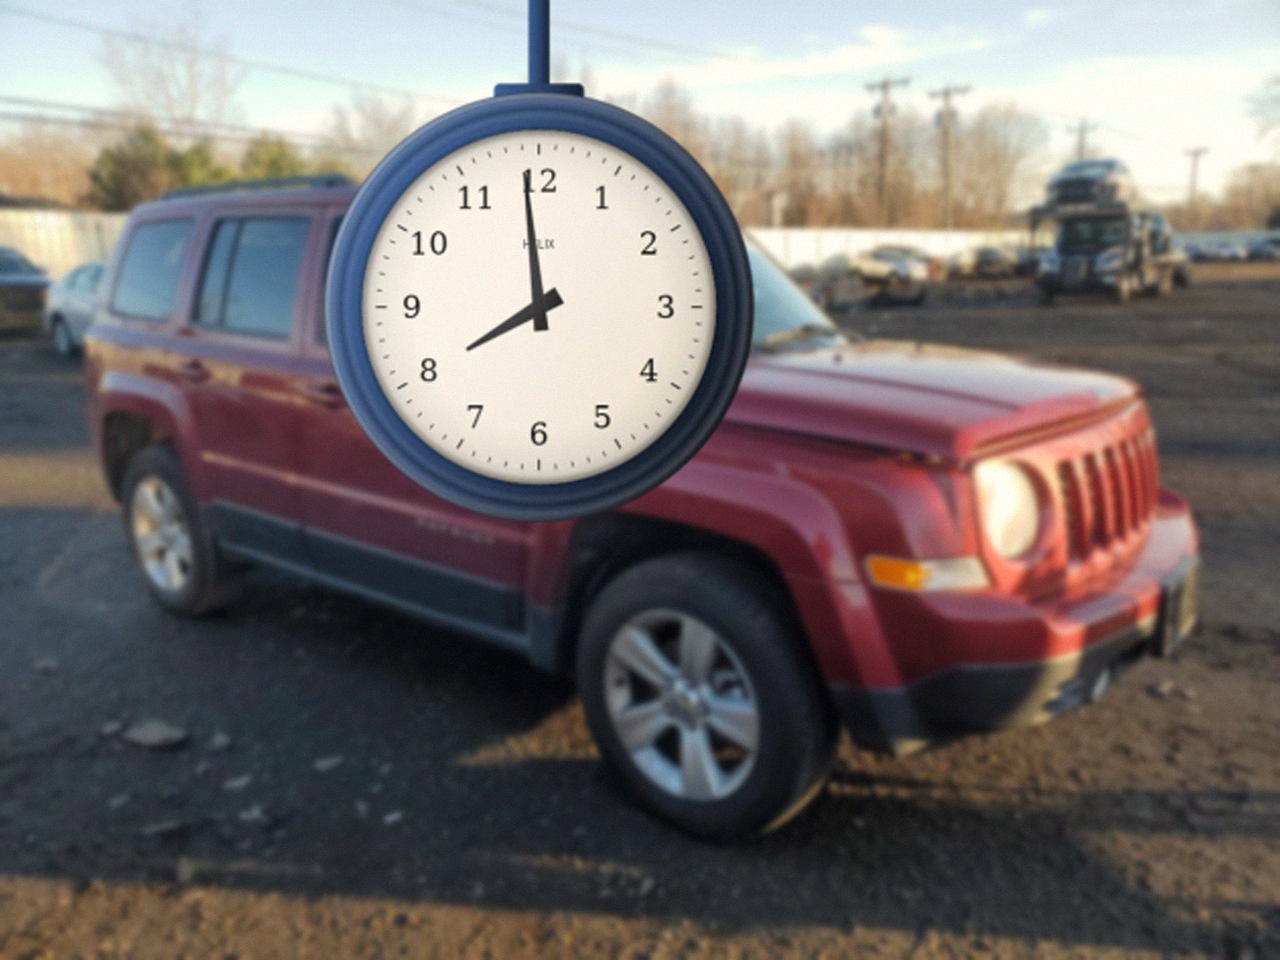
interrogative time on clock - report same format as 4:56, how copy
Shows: 7:59
